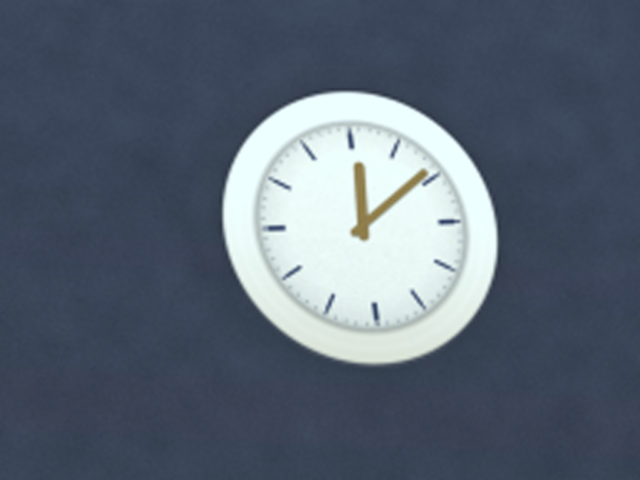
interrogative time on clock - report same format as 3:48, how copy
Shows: 12:09
